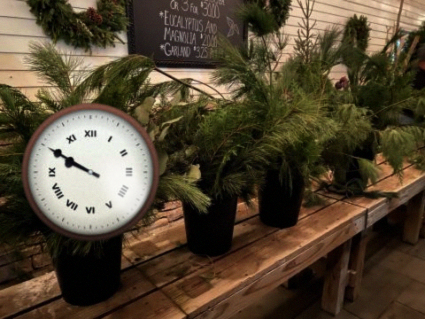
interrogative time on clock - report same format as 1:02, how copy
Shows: 9:50
